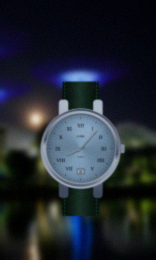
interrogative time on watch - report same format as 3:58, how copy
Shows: 8:07
